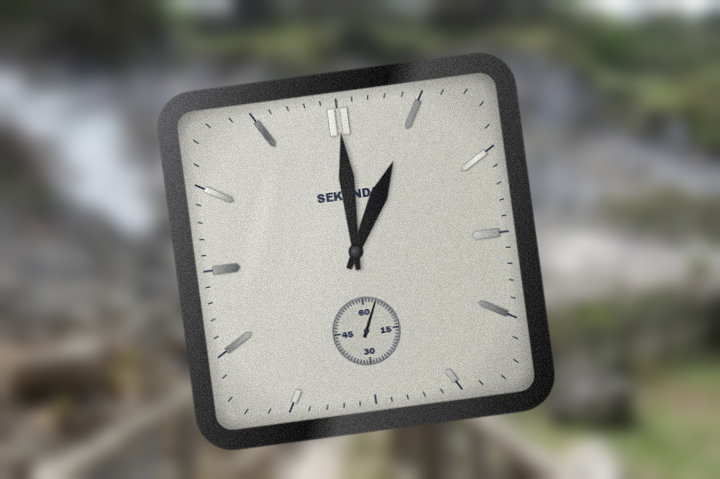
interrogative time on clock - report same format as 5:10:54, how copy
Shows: 1:00:04
